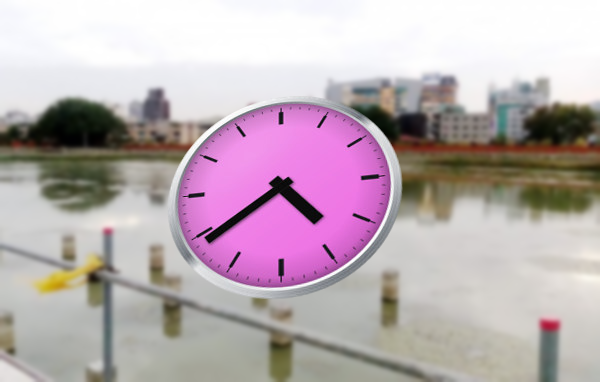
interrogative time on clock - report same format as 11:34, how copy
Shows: 4:39
